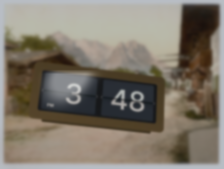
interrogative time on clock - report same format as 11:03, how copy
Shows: 3:48
